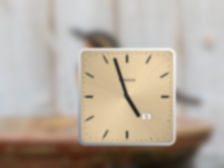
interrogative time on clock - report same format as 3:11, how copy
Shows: 4:57
